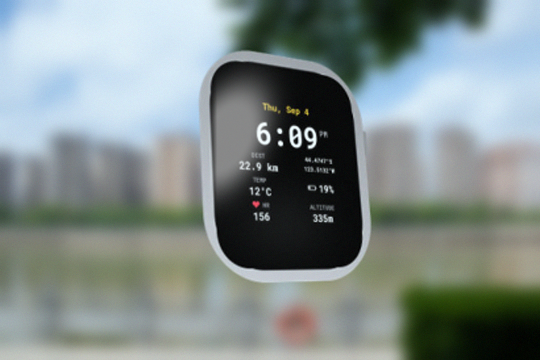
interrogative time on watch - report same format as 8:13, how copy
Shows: 6:09
